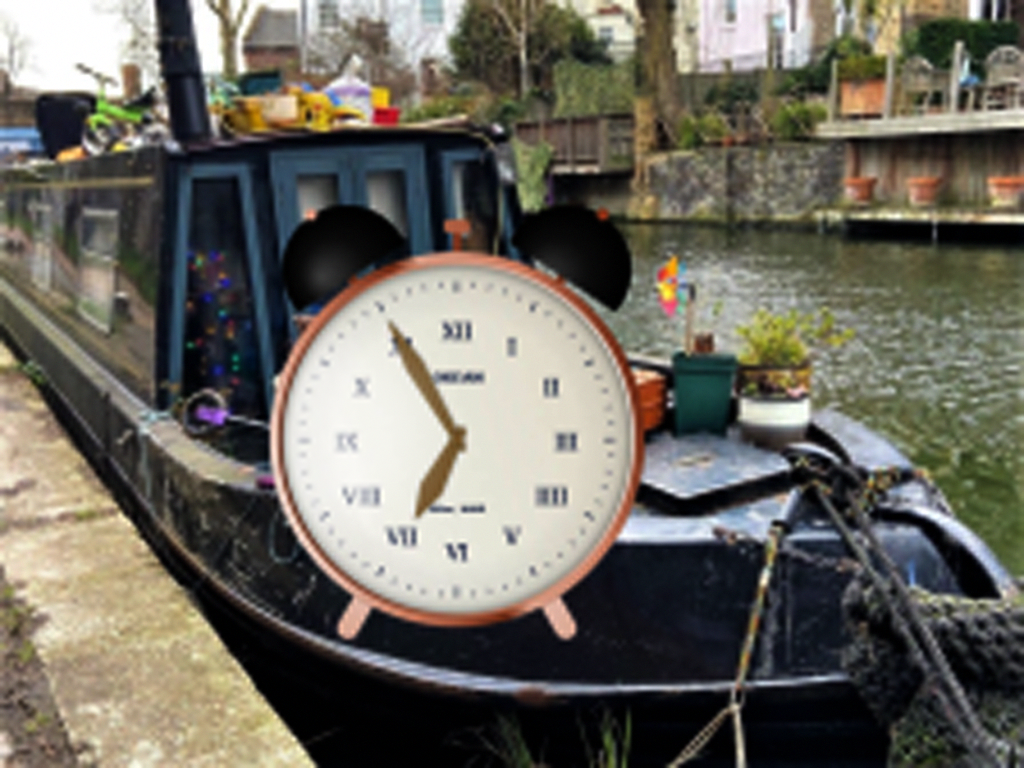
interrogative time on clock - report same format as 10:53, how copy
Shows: 6:55
